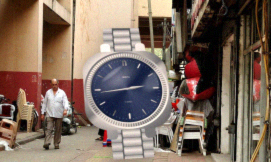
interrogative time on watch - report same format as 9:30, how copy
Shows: 2:44
